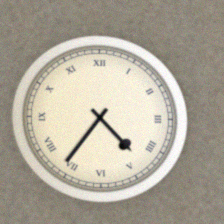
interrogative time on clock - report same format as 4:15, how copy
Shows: 4:36
